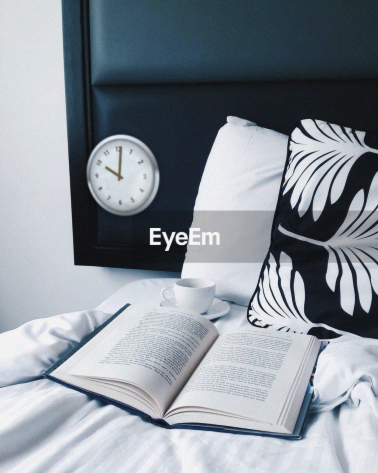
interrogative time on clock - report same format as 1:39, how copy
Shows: 10:01
